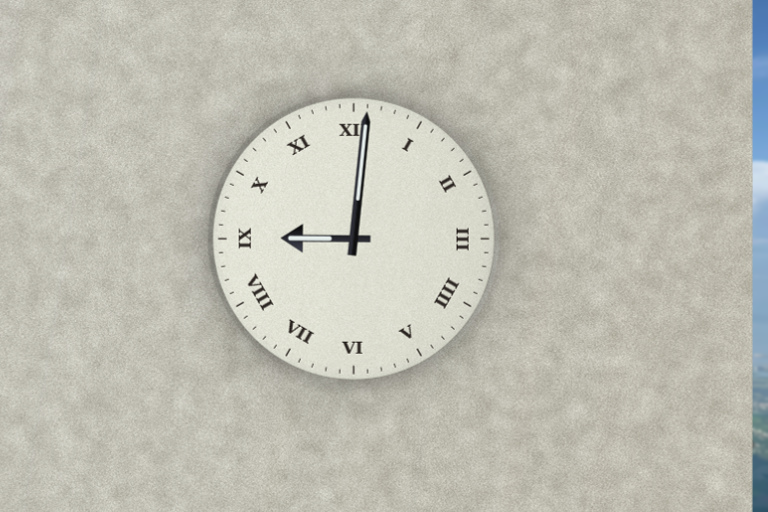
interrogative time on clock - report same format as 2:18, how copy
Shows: 9:01
